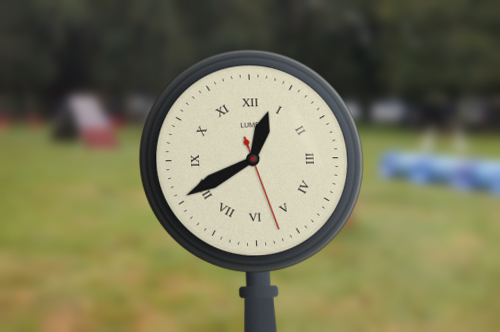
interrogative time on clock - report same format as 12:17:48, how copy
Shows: 12:40:27
